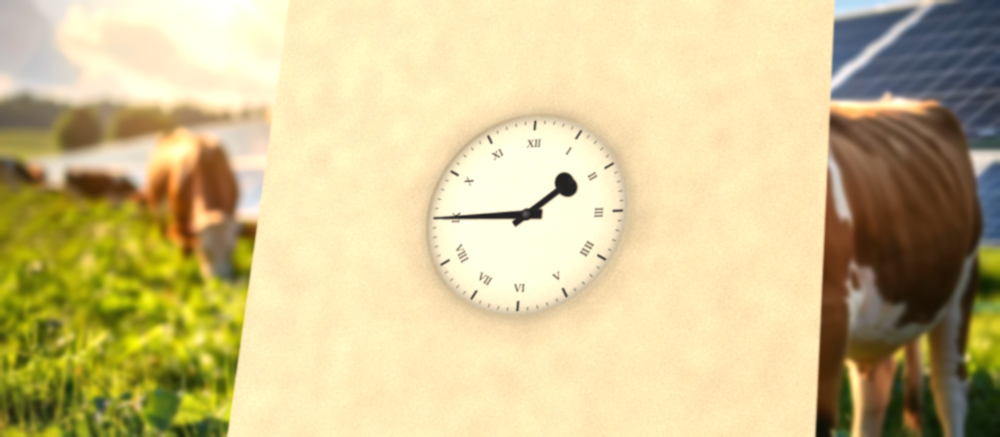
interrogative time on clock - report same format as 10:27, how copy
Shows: 1:45
